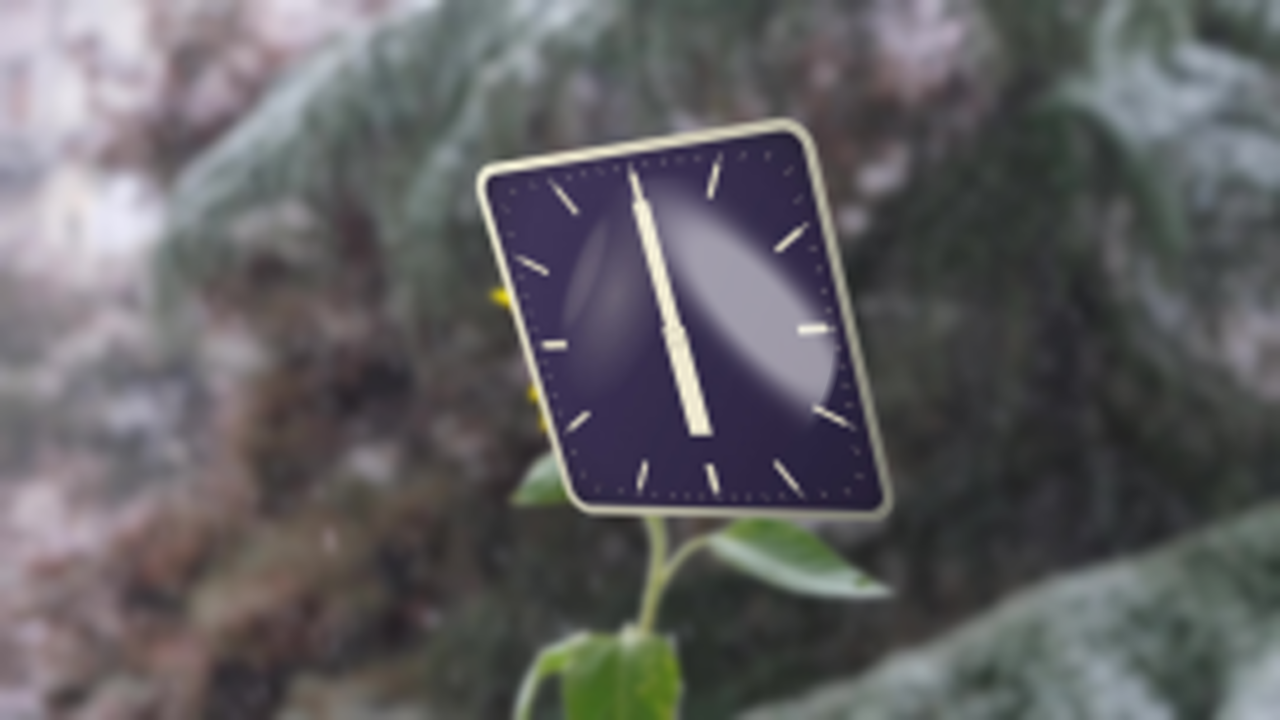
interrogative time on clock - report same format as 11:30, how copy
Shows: 6:00
